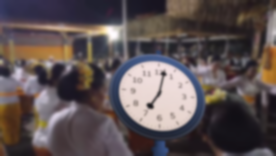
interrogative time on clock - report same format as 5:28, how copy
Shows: 7:02
